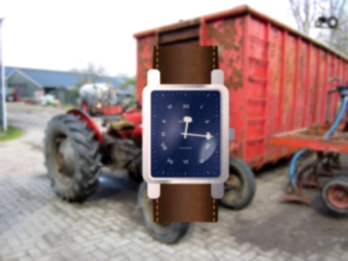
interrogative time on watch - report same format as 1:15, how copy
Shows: 12:16
